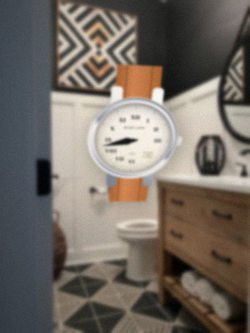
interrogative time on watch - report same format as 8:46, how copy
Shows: 8:43
